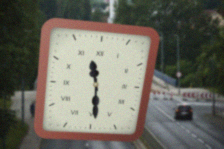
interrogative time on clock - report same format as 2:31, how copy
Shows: 11:29
